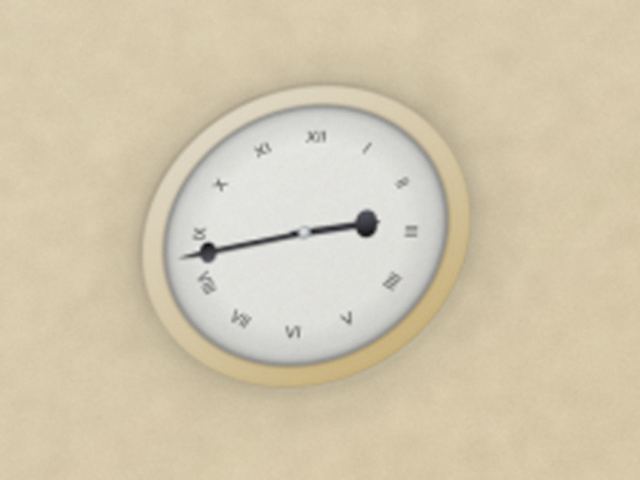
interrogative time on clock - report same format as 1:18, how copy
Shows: 2:43
